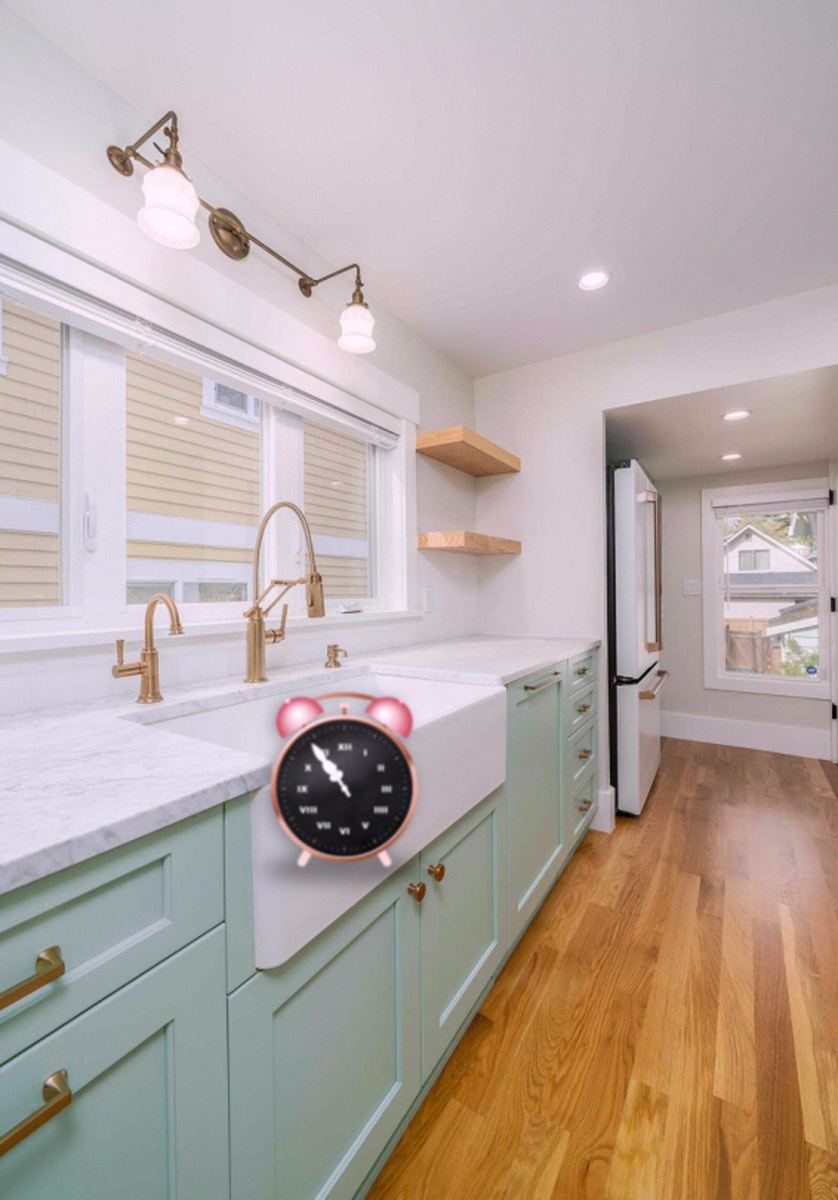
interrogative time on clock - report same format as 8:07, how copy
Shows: 10:54
